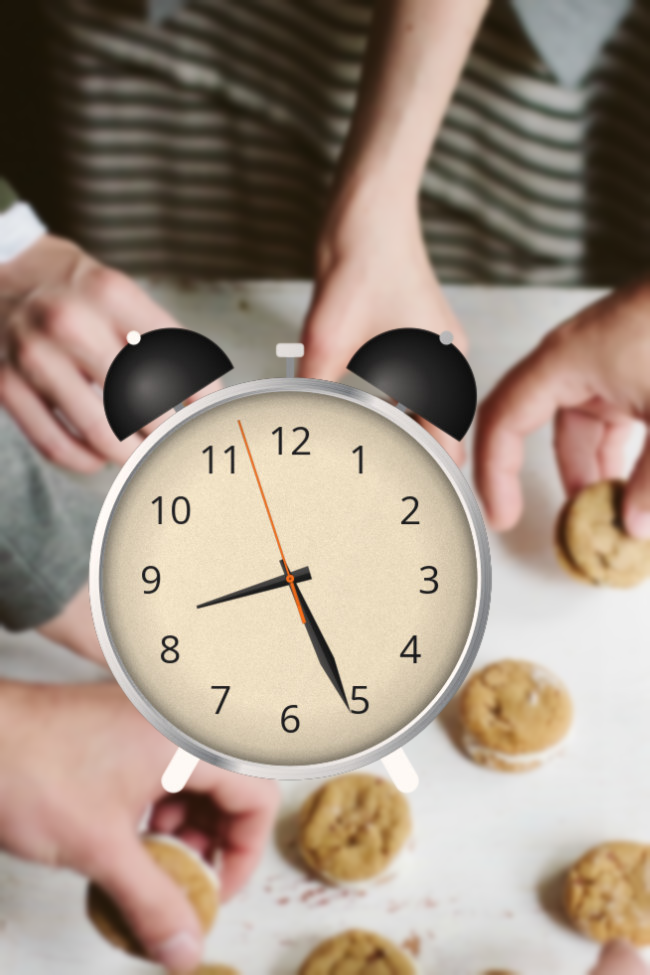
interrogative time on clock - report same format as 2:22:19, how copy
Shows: 8:25:57
